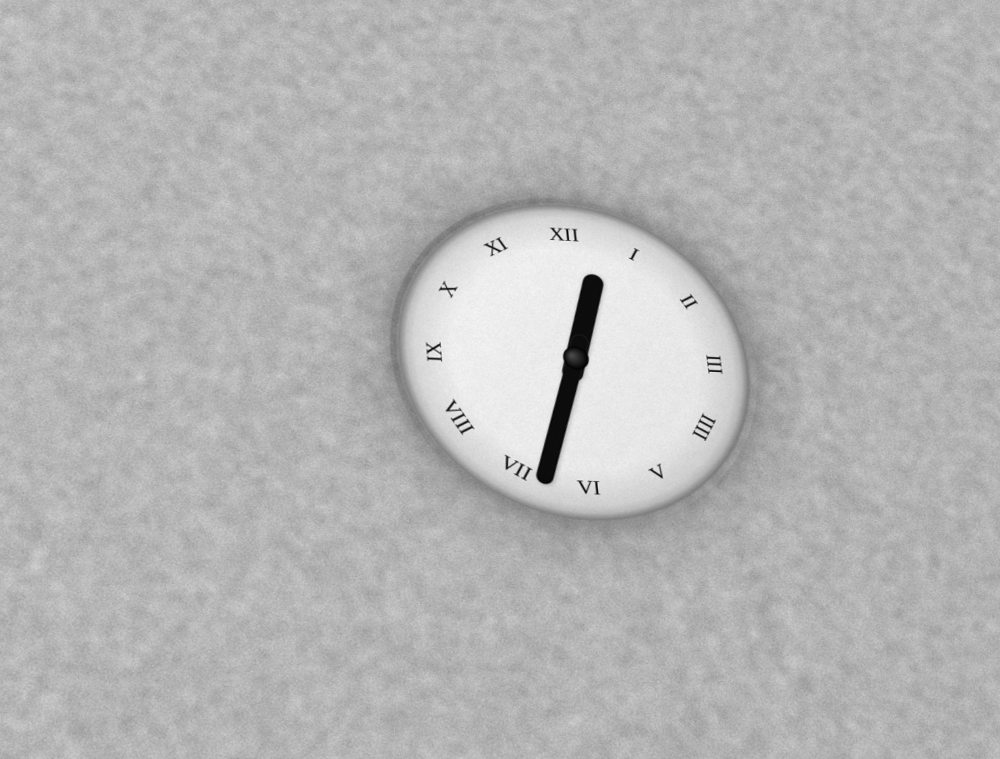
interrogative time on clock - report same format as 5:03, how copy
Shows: 12:33
